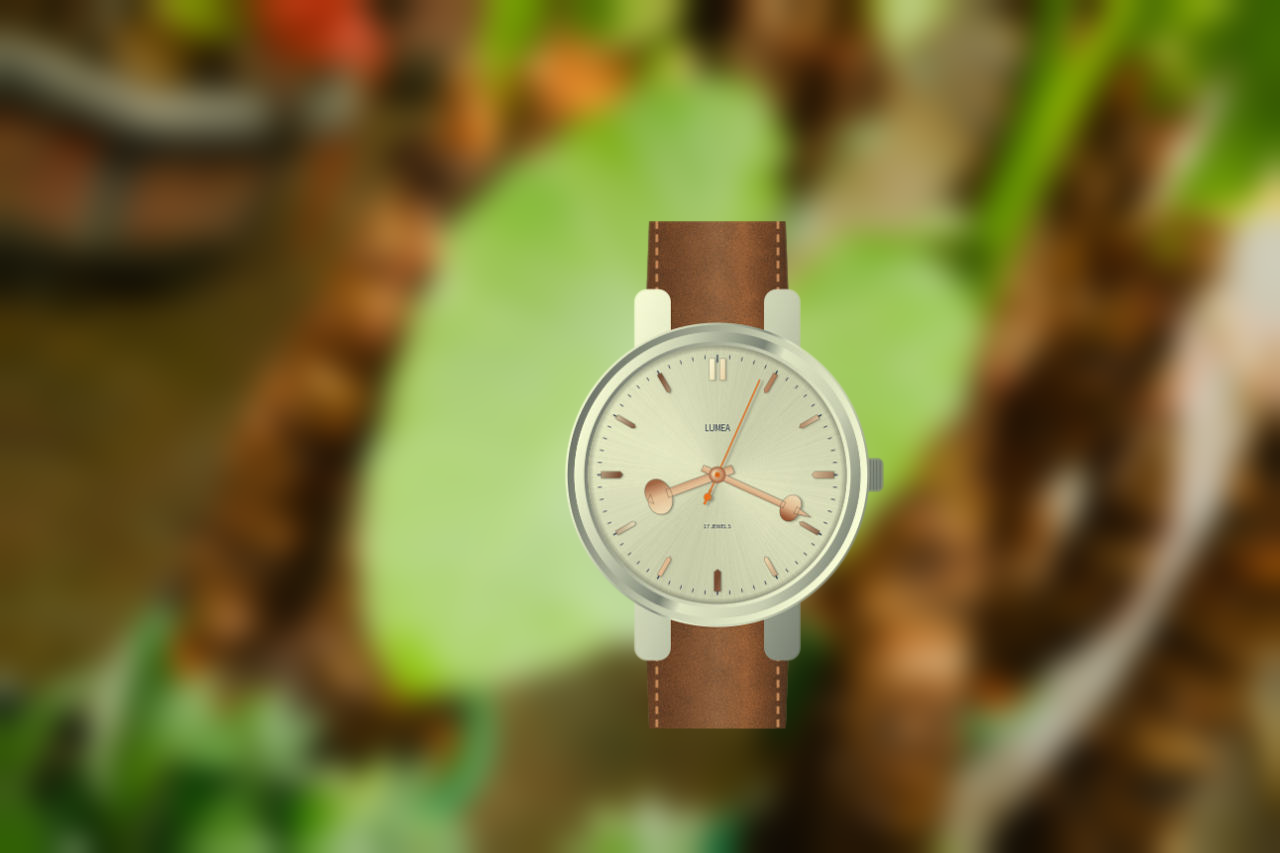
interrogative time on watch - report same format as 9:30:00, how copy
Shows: 8:19:04
